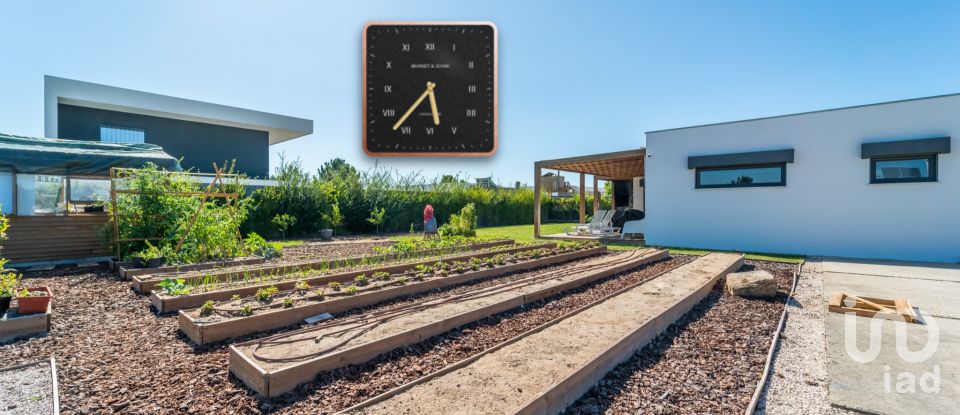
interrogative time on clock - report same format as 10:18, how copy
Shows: 5:37
